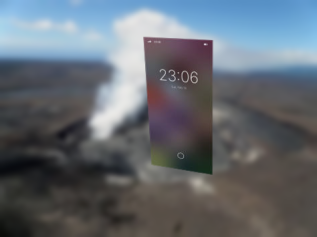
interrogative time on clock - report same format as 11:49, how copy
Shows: 23:06
